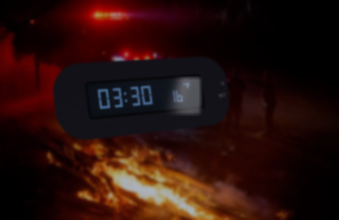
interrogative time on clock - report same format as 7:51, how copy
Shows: 3:30
